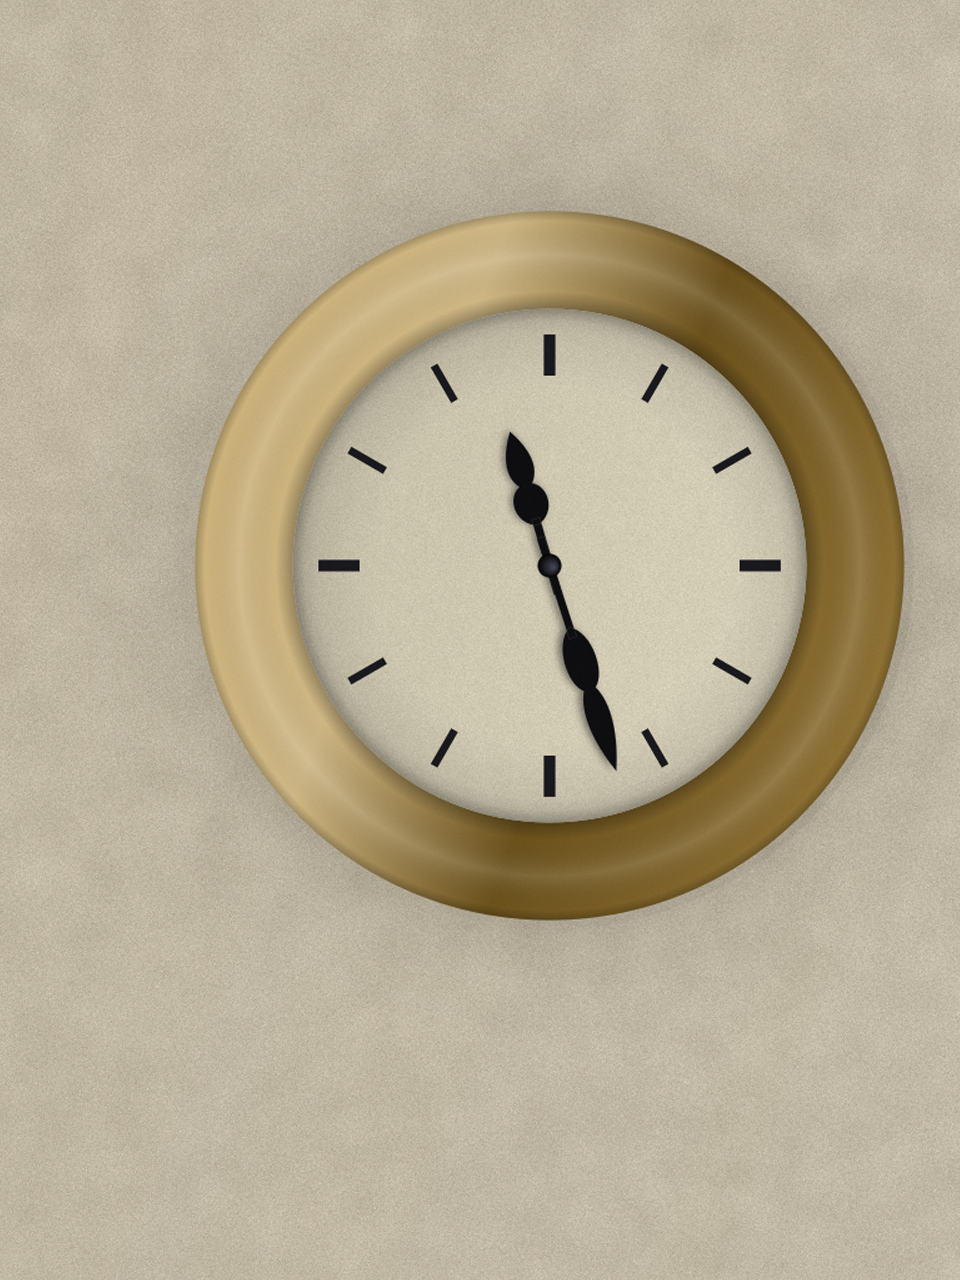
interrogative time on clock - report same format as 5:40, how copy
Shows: 11:27
